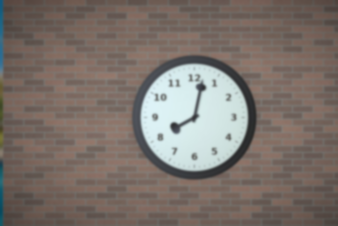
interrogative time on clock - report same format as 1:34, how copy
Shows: 8:02
